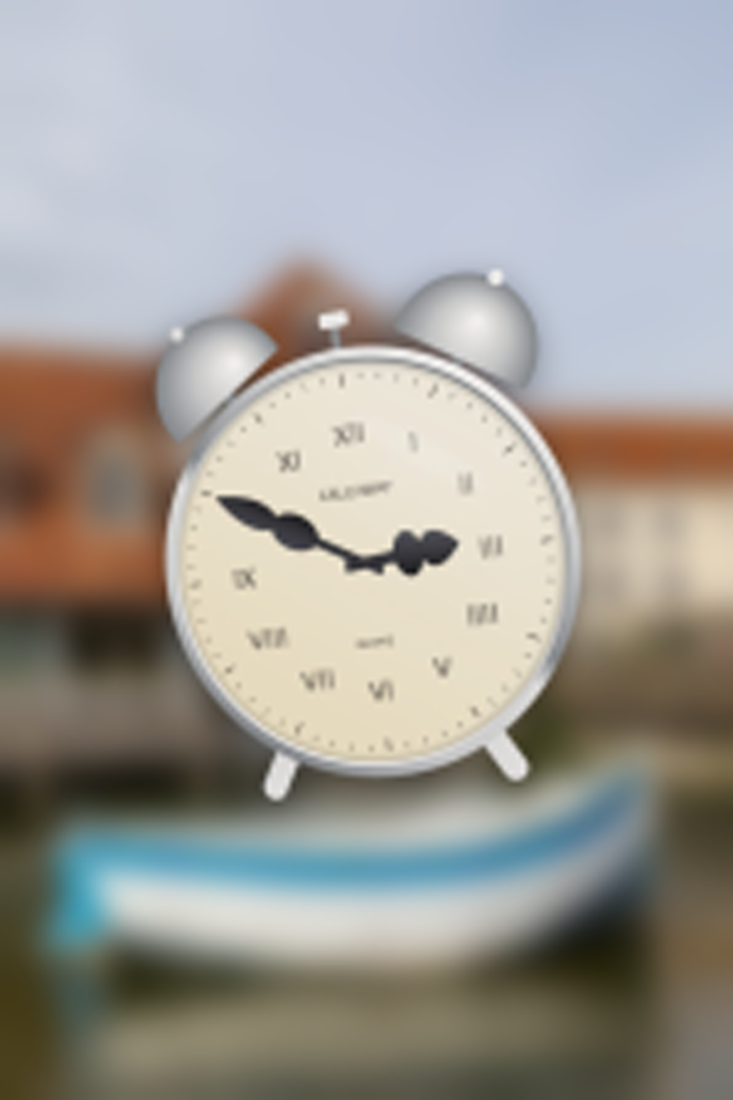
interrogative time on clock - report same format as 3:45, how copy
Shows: 2:50
